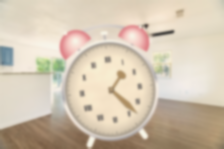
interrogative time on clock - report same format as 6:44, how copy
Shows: 1:23
